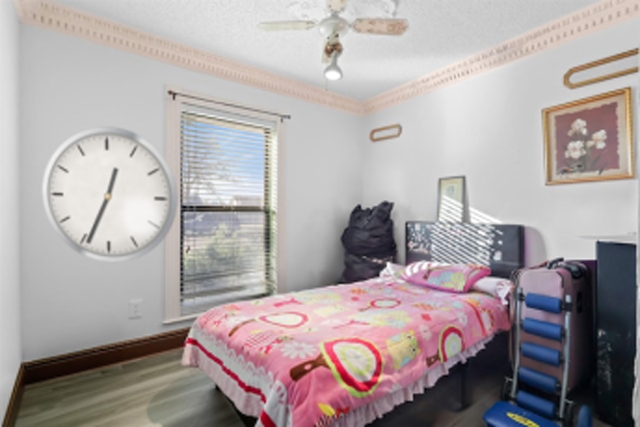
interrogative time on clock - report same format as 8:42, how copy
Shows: 12:34
